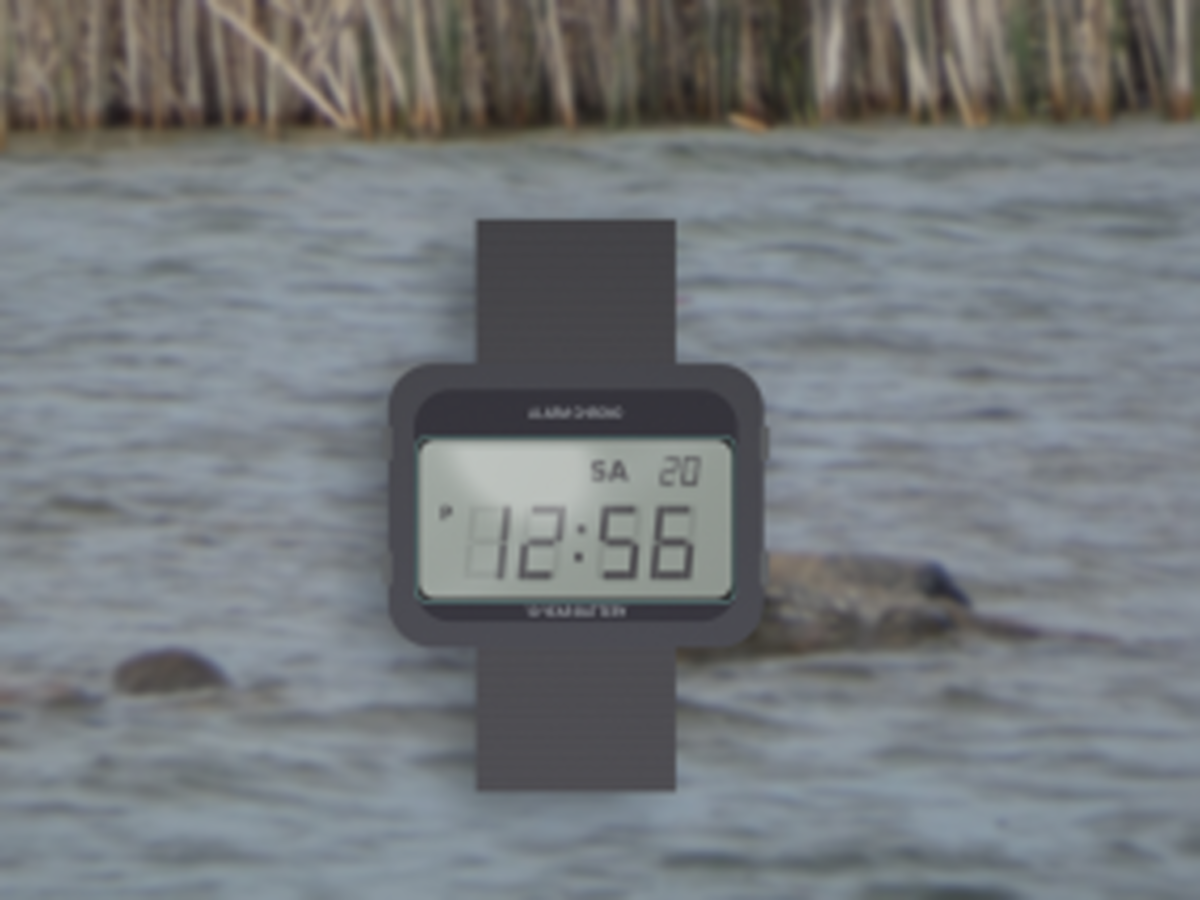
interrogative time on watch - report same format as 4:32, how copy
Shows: 12:56
